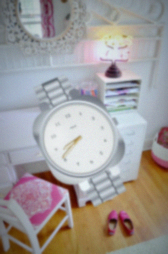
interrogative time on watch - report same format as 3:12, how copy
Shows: 8:41
